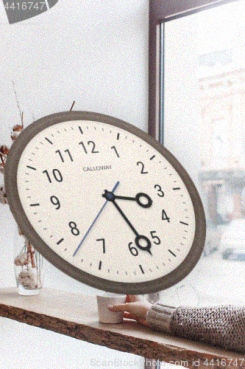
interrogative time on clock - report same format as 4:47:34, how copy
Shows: 3:27:38
